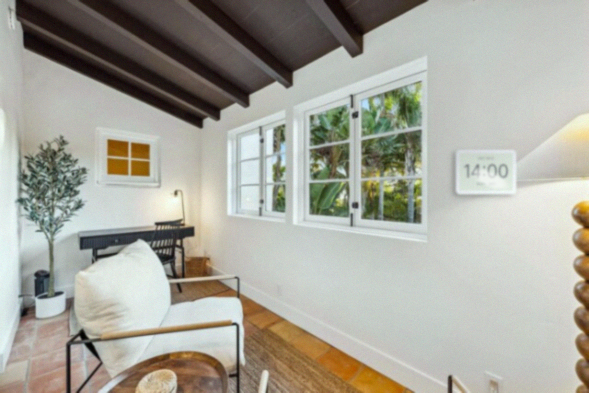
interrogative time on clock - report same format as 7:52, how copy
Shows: 14:00
